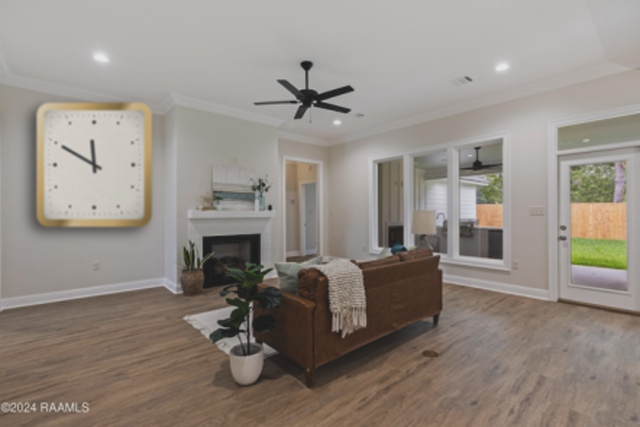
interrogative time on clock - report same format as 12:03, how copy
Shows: 11:50
